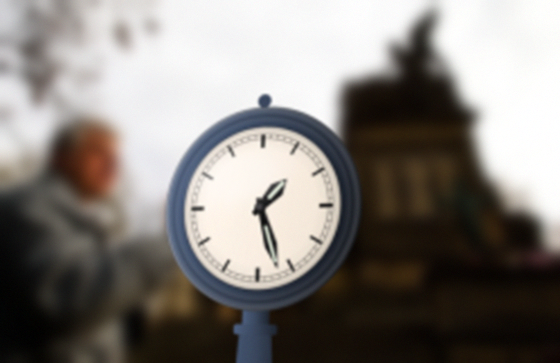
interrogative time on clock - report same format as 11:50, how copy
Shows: 1:27
